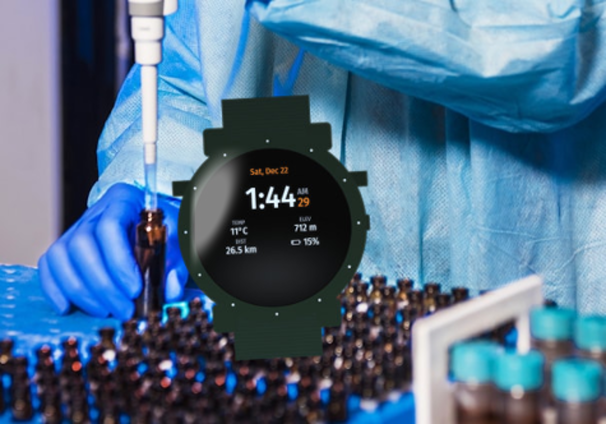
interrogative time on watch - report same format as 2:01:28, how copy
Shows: 1:44:29
